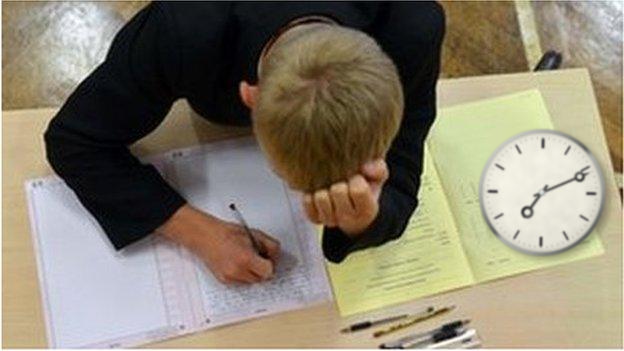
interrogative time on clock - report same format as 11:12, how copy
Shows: 7:11
